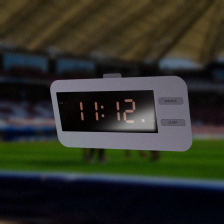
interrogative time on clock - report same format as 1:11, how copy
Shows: 11:12
